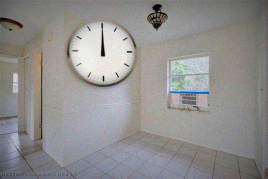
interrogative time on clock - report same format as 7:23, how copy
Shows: 12:00
